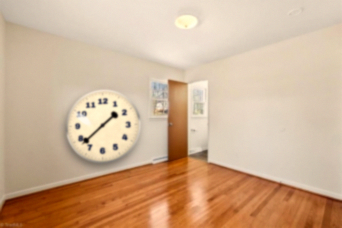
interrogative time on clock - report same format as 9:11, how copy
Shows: 1:38
